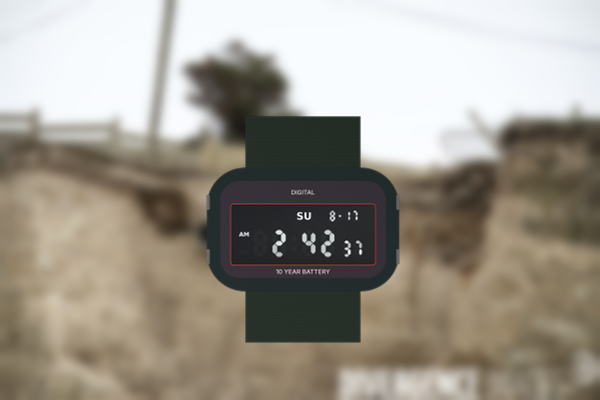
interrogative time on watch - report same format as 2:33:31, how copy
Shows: 2:42:37
